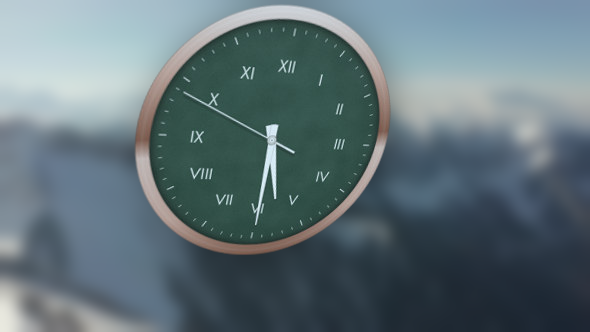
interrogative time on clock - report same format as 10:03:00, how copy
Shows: 5:29:49
